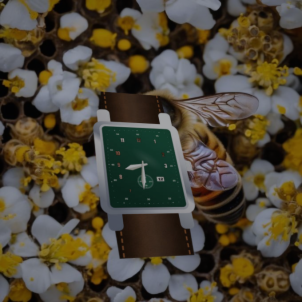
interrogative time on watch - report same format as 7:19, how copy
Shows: 8:31
